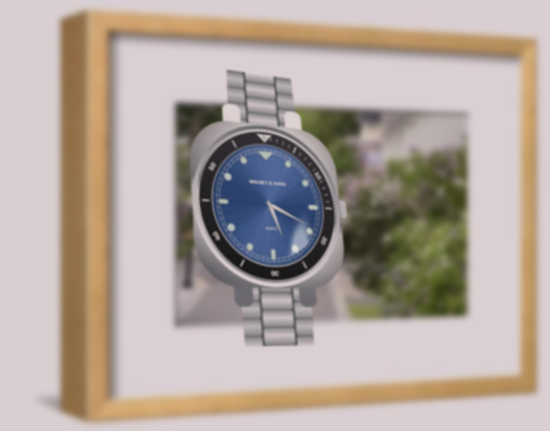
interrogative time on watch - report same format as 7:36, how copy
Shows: 5:19
